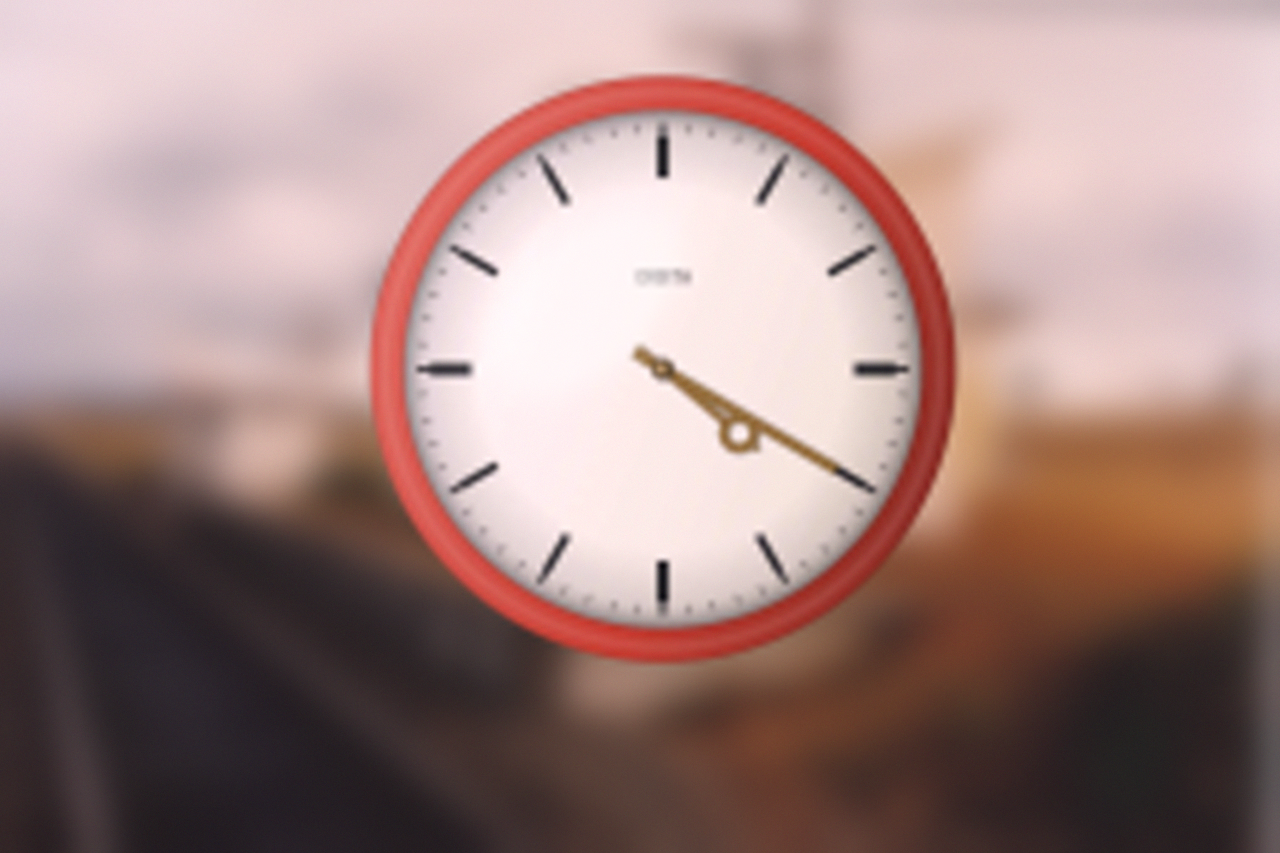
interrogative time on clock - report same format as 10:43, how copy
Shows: 4:20
